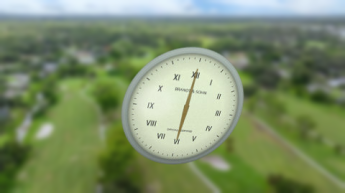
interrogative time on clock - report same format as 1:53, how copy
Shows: 6:00
